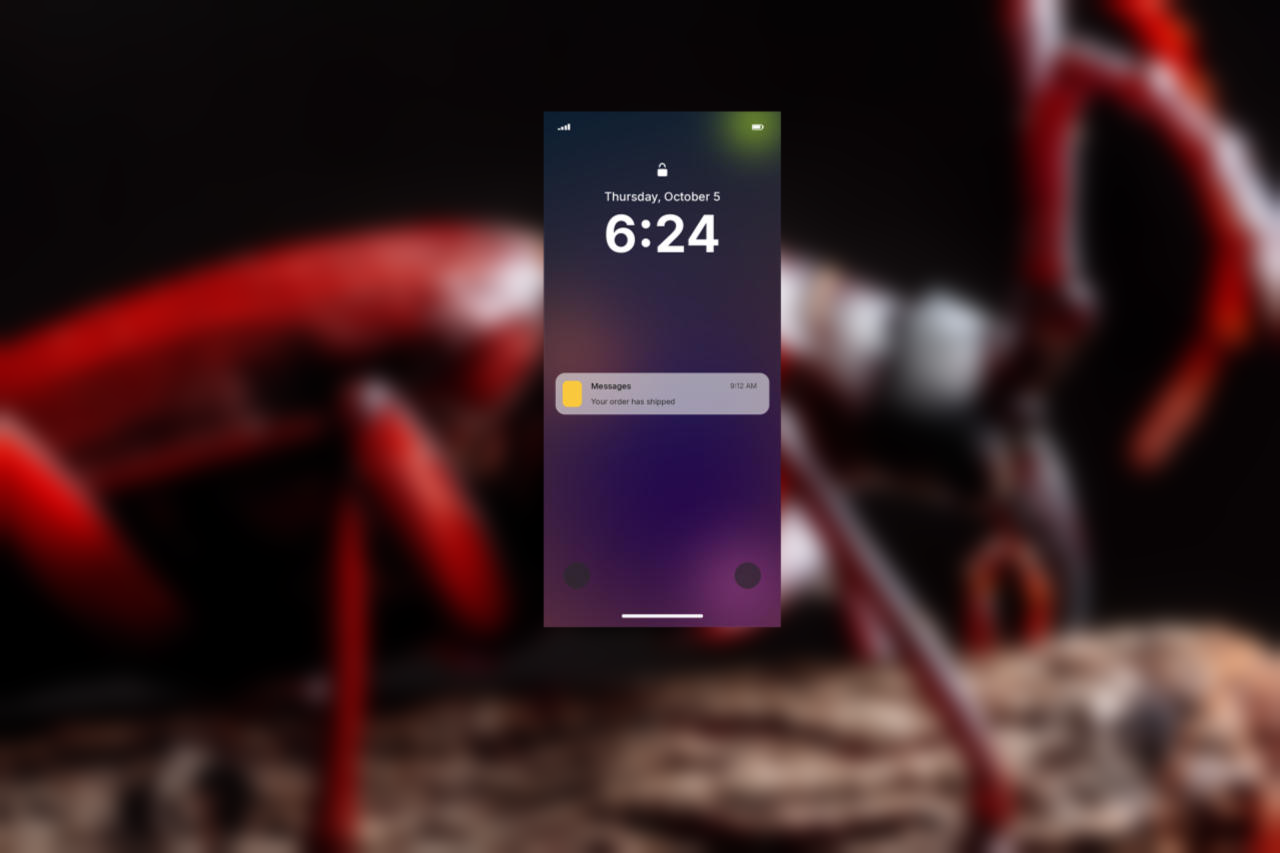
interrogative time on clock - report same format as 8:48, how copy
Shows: 6:24
